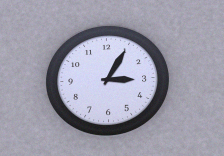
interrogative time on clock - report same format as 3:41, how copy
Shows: 3:05
